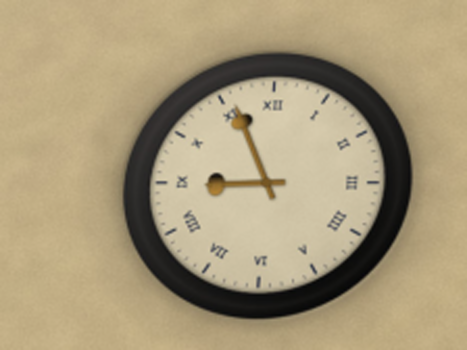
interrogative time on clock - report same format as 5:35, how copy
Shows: 8:56
